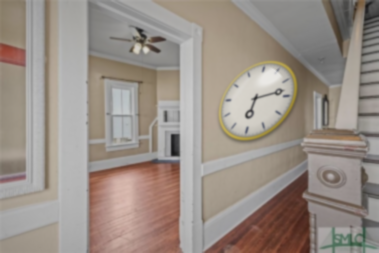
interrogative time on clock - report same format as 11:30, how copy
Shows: 6:13
